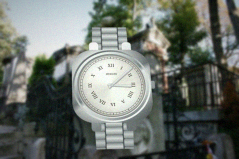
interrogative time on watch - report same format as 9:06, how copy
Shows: 3:08
